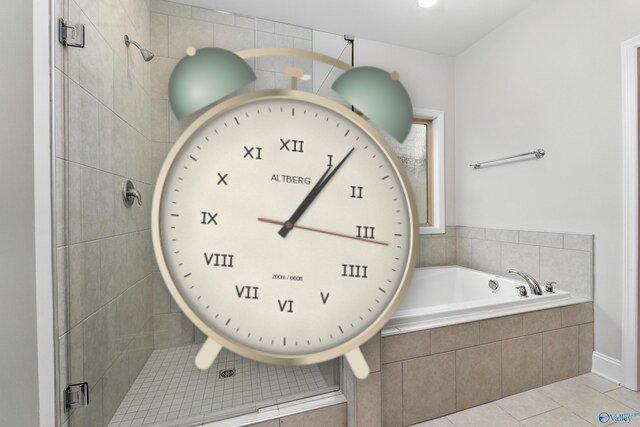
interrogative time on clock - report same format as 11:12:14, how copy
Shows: 1:06:16
